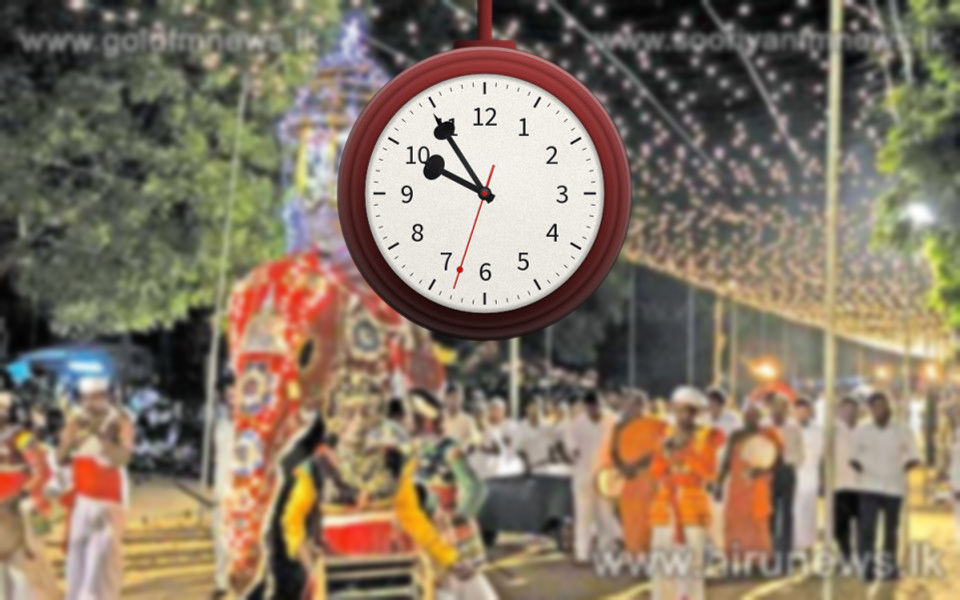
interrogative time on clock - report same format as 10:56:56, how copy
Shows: 9:54:33
